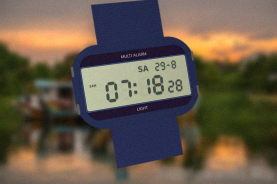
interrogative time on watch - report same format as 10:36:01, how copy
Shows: 7:18:28
